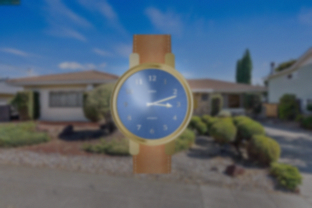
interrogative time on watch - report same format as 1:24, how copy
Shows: 3:12
